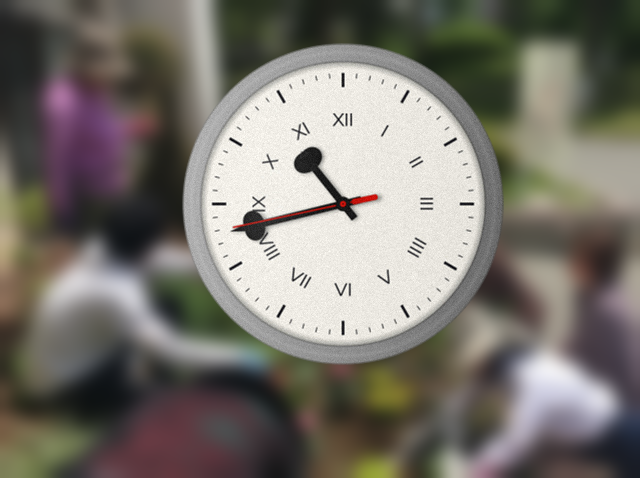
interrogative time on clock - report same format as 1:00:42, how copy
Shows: 10:42:43
